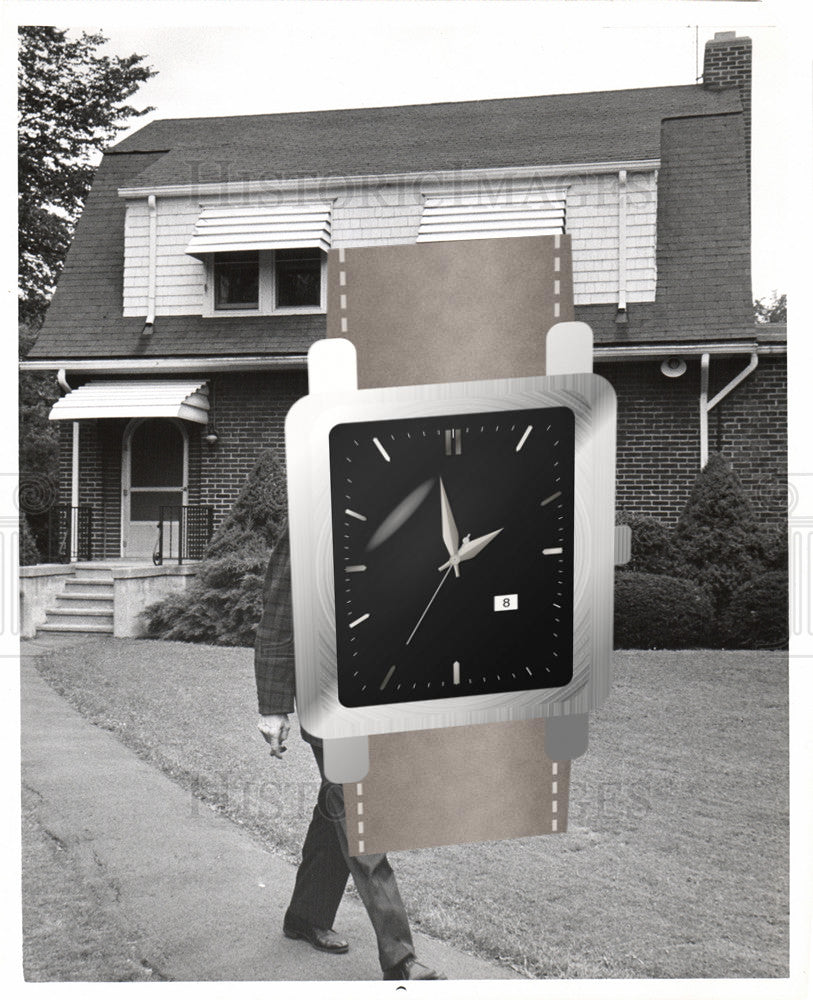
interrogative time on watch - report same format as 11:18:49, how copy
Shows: 1:58:35
